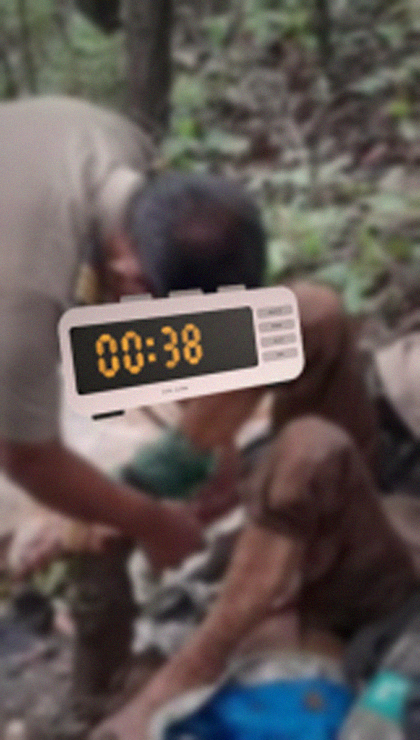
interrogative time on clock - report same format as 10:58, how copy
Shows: 0:38
